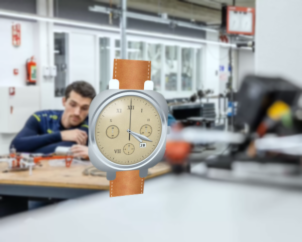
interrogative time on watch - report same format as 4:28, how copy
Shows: 4:19
